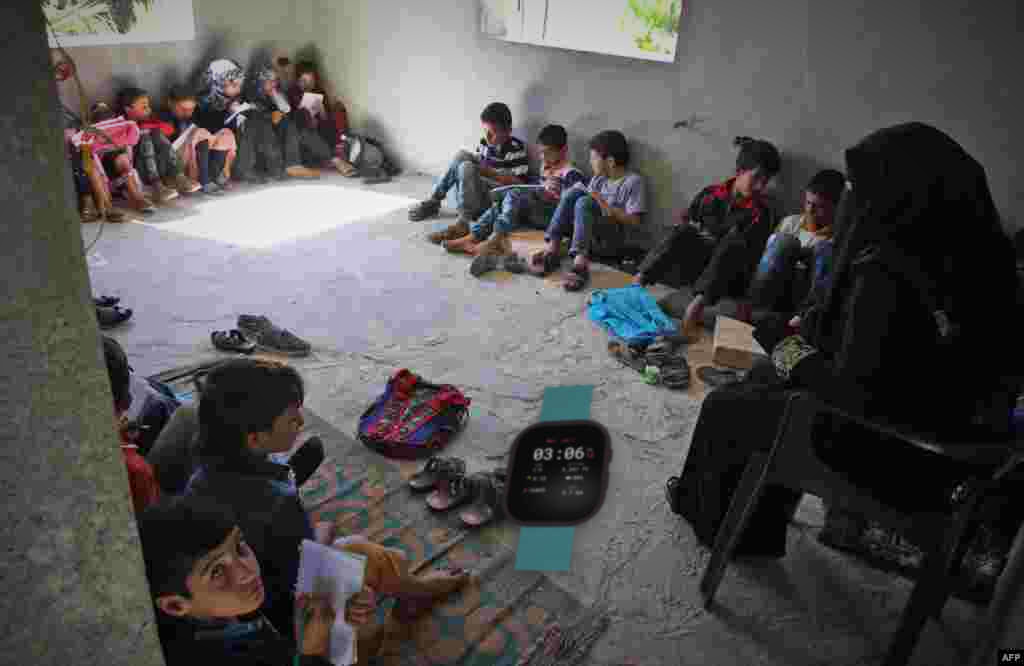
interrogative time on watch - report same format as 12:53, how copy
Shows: 3:06
